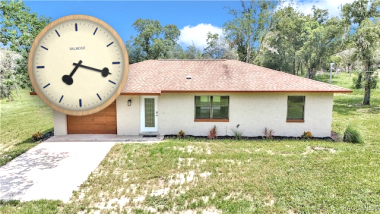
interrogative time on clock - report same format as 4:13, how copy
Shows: 7:18
